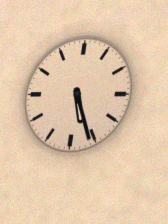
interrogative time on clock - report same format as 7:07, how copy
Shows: 5:26
